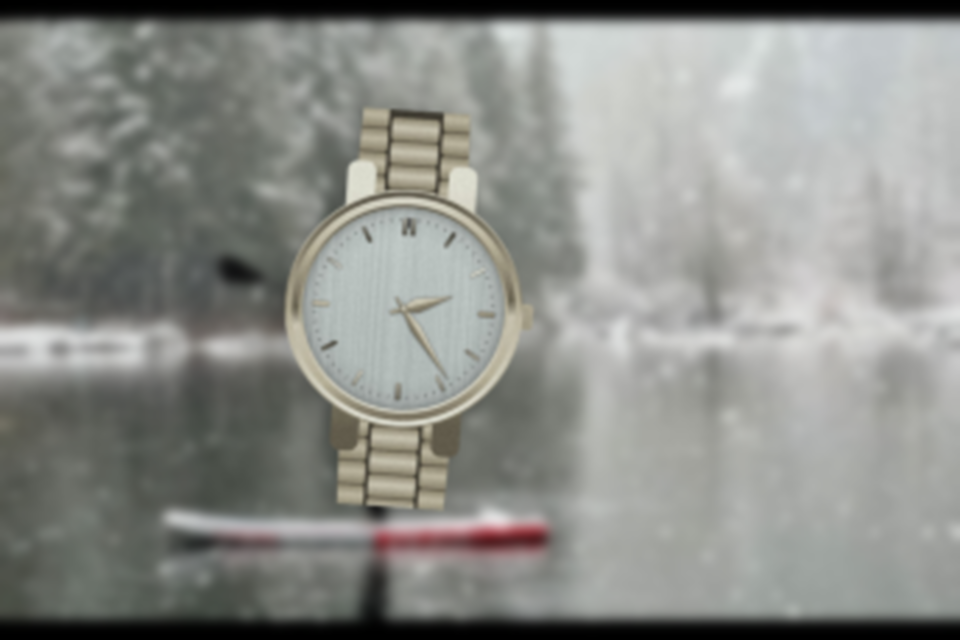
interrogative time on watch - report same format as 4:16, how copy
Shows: 2:24
